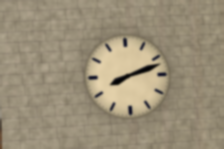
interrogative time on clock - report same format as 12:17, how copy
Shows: 8:12
